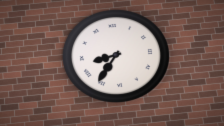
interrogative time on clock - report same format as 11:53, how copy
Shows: 8:36
